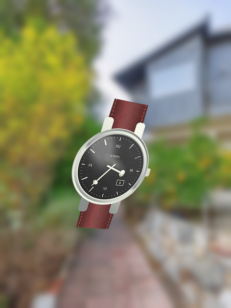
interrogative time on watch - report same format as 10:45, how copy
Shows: 3:36
